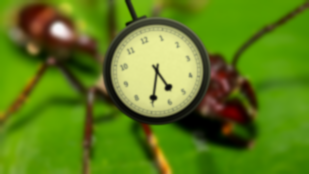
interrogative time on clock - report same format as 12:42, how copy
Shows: 5:35
